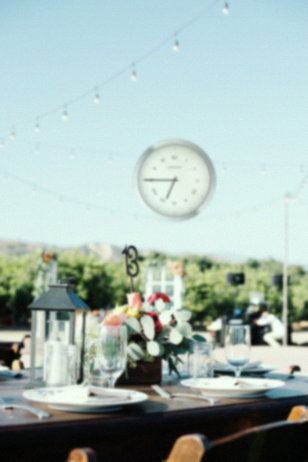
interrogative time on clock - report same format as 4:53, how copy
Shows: 6:45
